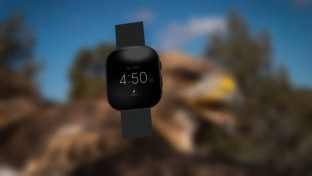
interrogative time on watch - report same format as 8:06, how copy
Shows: 4:50
